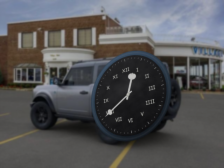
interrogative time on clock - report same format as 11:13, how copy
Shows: 12:40
